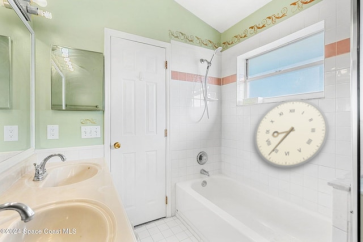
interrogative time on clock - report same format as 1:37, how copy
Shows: 8:36
